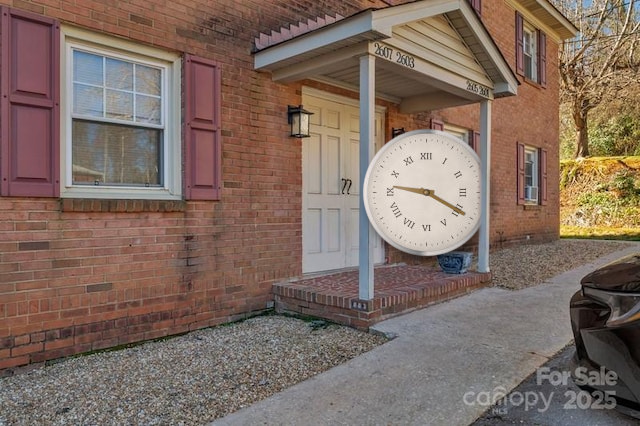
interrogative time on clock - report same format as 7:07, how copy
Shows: 9:20
